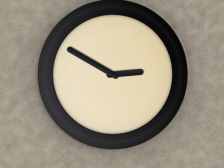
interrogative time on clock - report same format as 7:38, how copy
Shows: 2:50
